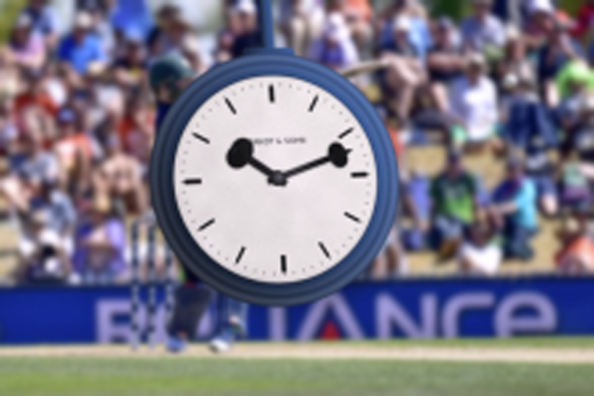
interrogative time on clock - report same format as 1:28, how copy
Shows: 10:12
